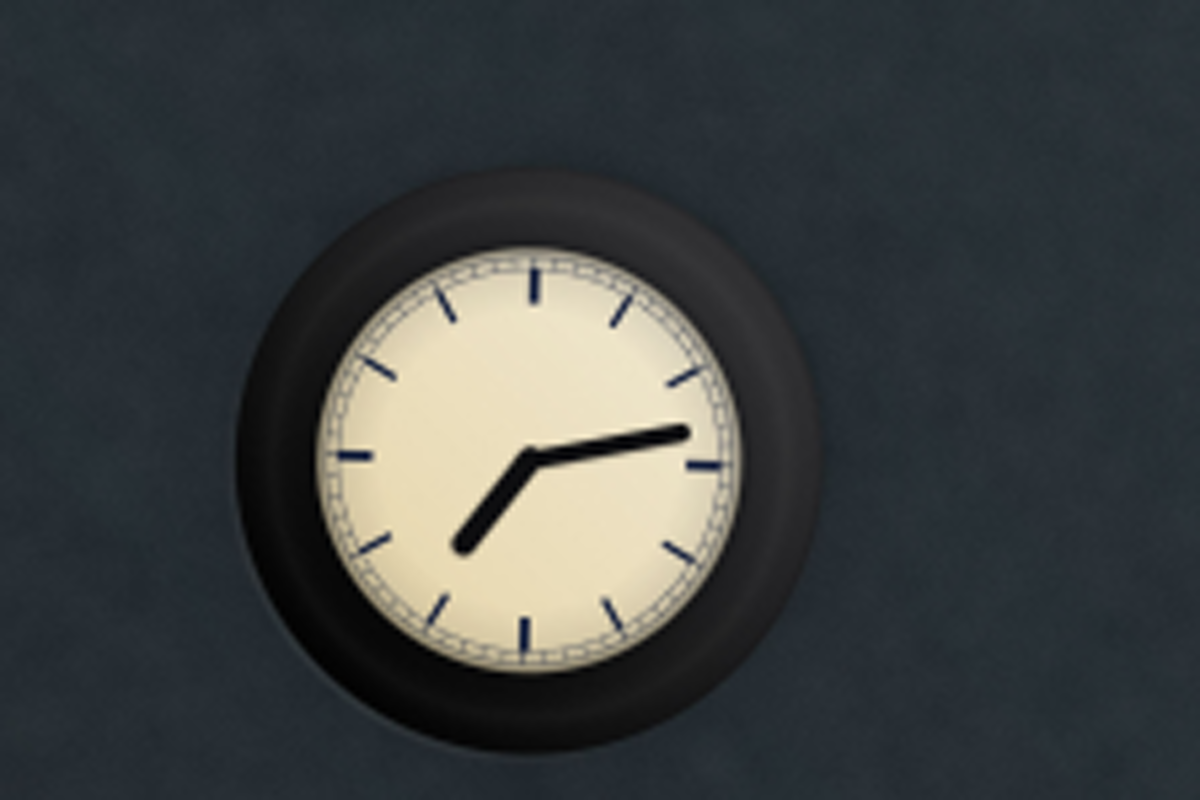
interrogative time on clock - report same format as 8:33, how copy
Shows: 7:13
